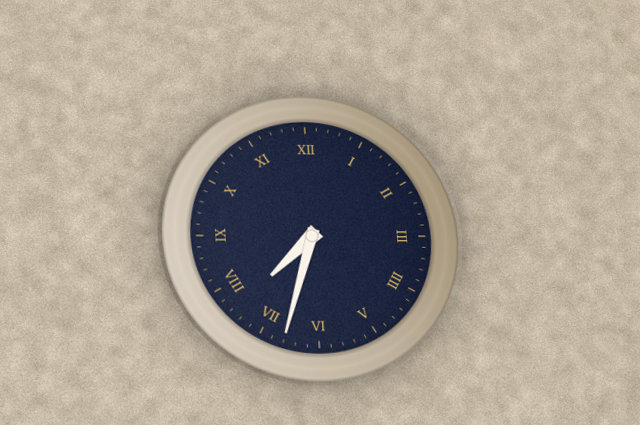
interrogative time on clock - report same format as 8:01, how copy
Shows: 7:33
